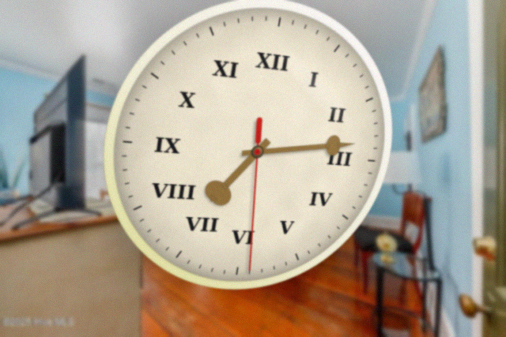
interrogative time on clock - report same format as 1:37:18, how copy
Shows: 7:13:29
